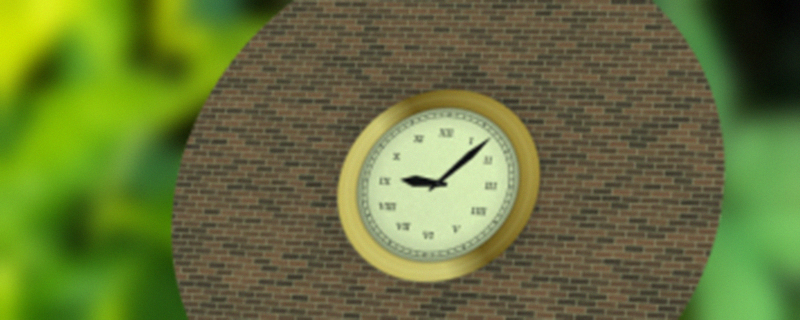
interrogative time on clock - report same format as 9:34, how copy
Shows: 9:07
